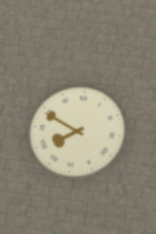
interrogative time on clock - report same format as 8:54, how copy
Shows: 7:49
